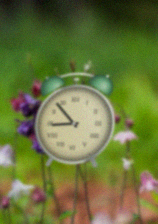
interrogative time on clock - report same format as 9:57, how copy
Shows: 8:53
